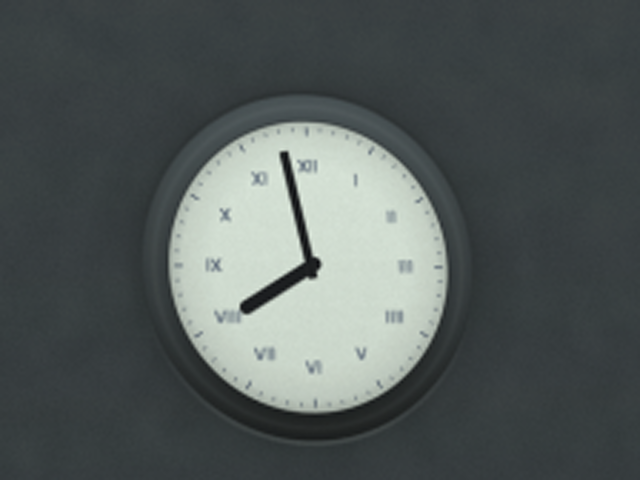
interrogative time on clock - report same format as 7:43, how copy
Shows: 7:58
